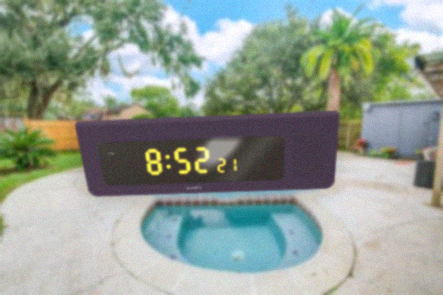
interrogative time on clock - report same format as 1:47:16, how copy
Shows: 8:52:21
